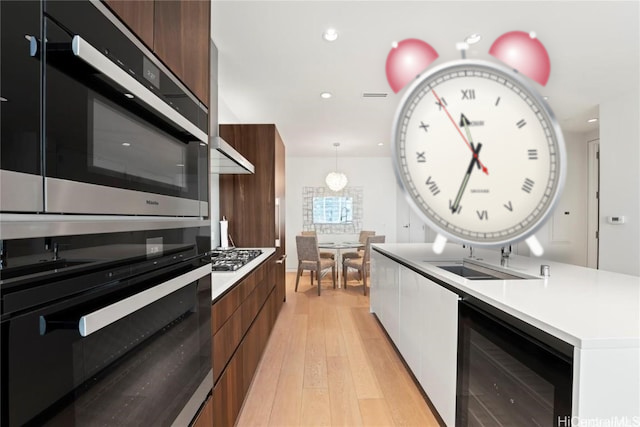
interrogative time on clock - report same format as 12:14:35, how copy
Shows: 11:34:55
